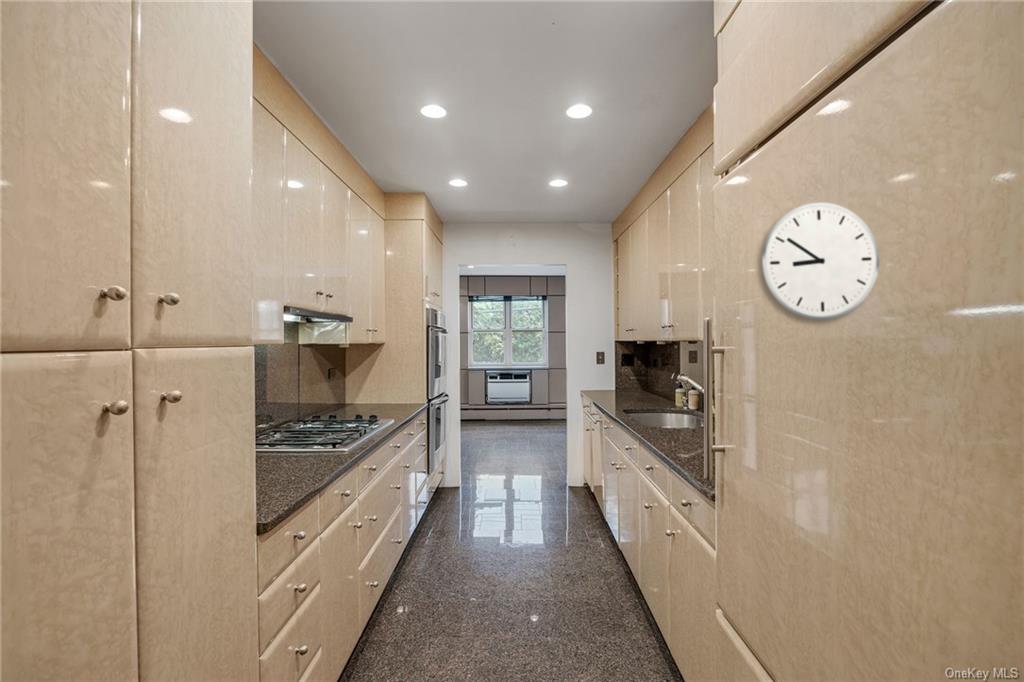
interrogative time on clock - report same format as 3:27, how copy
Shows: 8:51
